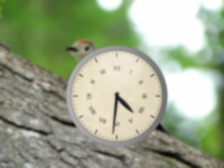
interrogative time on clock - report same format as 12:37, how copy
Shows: 4:31
